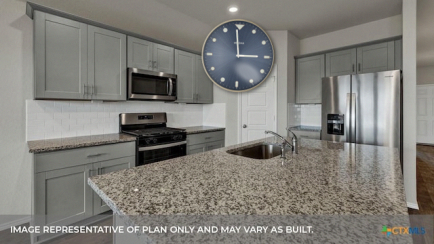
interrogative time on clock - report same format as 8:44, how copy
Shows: 2:59
